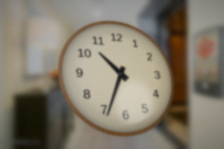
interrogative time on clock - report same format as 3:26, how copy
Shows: 10:34
